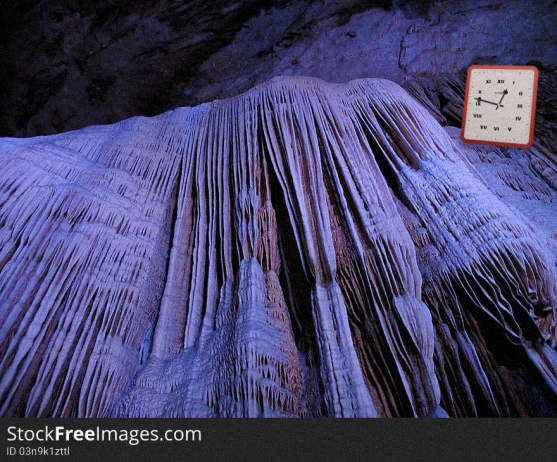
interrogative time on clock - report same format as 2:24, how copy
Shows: 12:47
